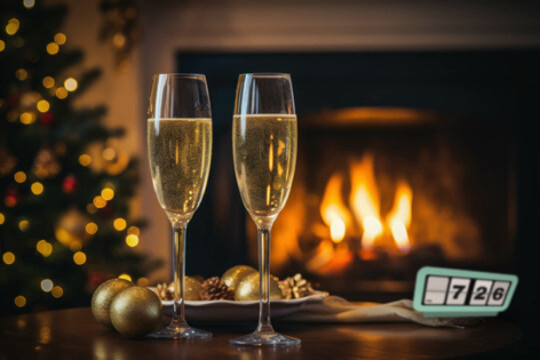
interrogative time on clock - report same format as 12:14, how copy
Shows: 7:26
